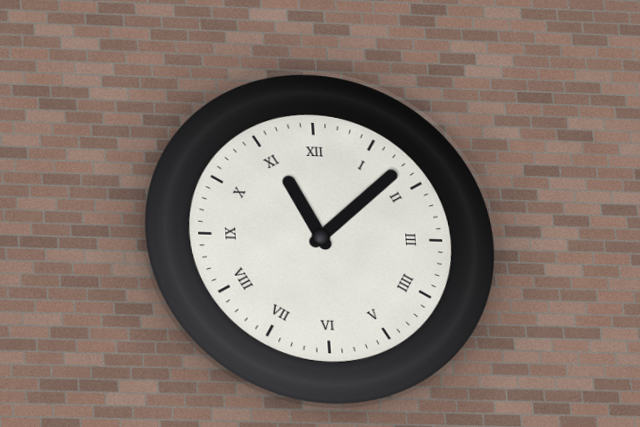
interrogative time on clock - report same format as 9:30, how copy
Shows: 11:08
